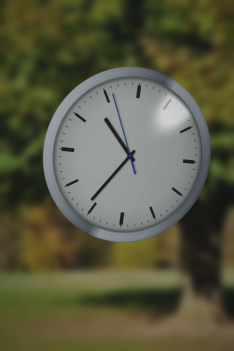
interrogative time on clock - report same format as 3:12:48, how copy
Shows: 10:35:56
